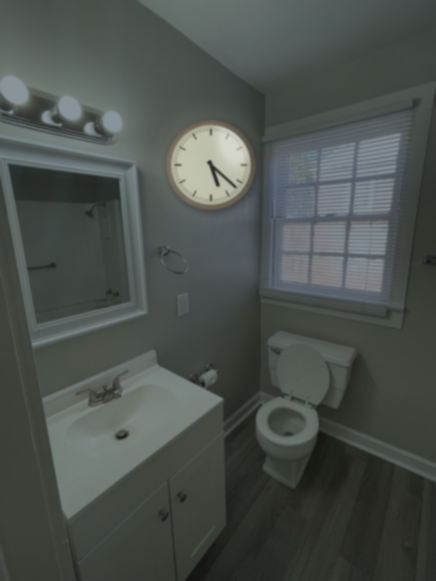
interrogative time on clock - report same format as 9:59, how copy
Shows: 5:22
